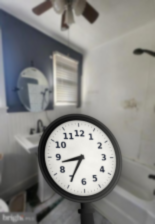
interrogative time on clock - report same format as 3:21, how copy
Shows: 8:35
